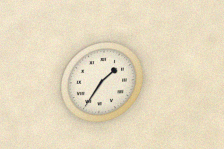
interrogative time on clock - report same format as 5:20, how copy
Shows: 1:35
